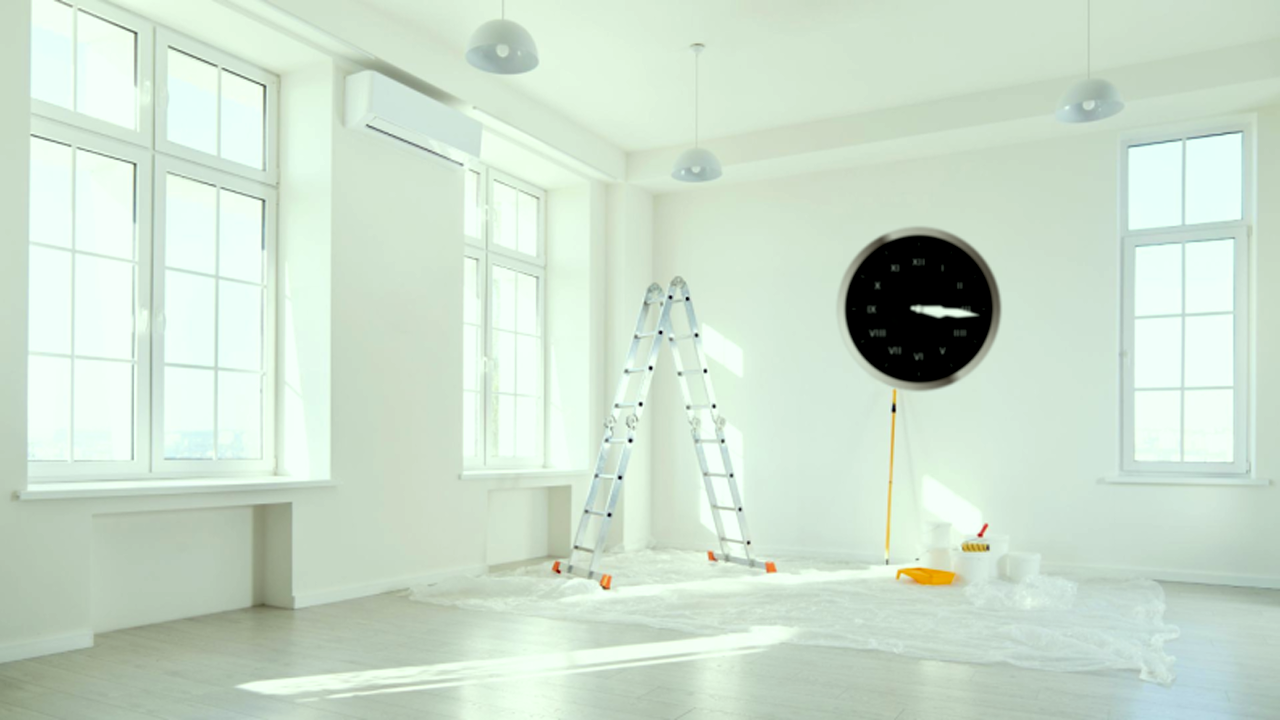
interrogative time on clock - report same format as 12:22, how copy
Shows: 3:16
